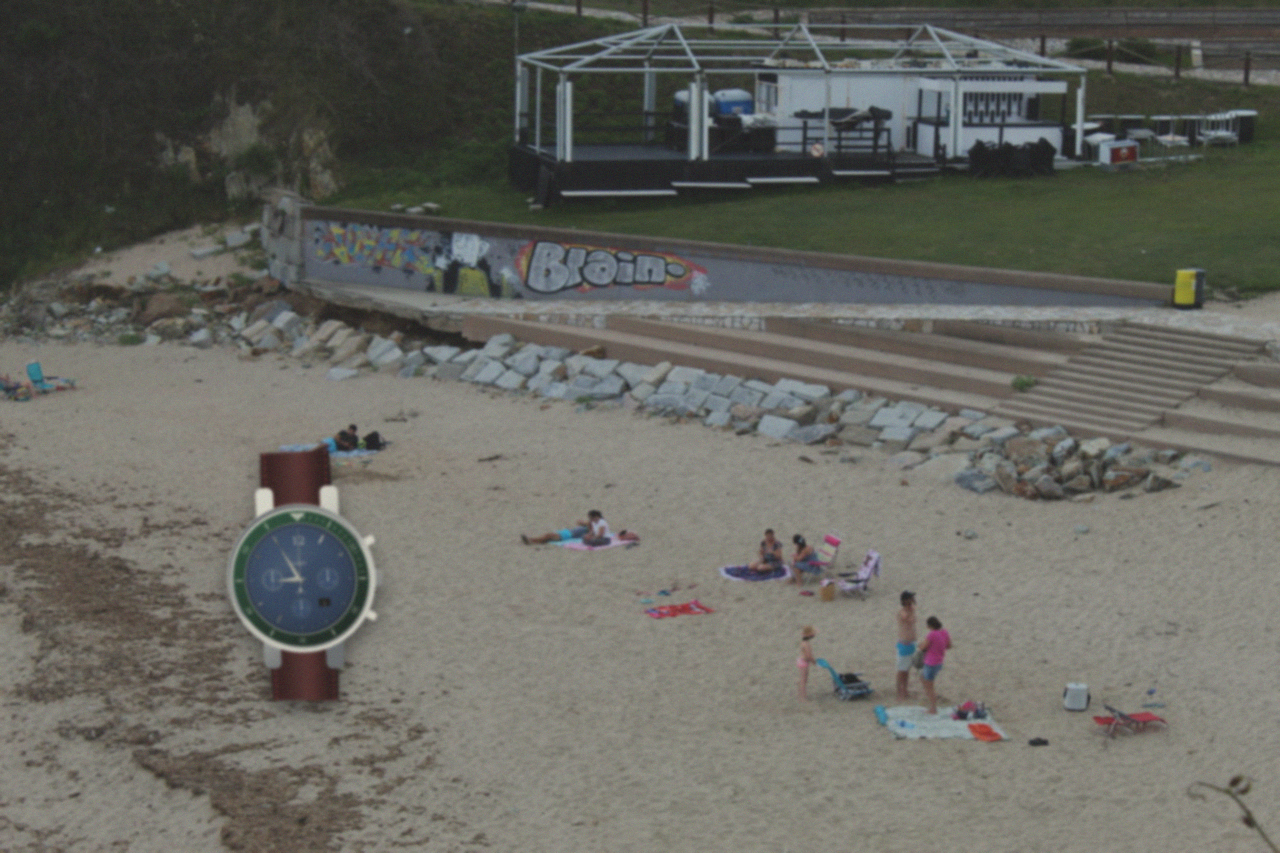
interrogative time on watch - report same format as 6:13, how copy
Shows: 8:55
